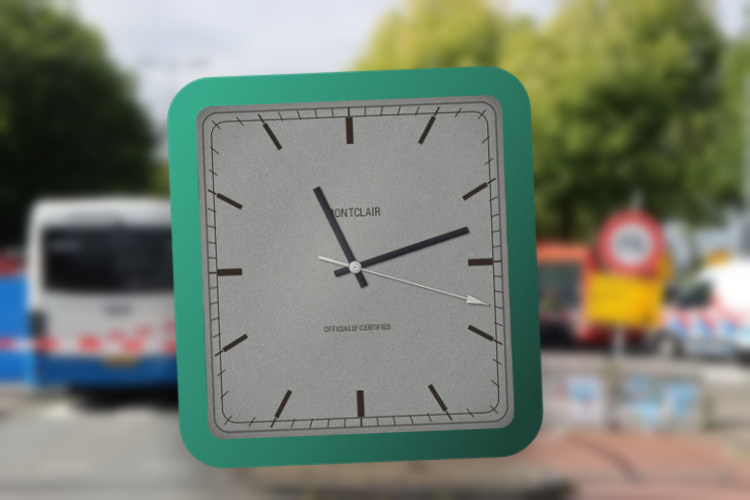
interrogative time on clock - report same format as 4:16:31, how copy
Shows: 11:12:18
